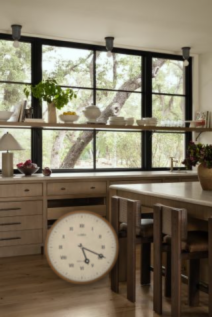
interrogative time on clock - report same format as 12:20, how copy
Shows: 5:19
